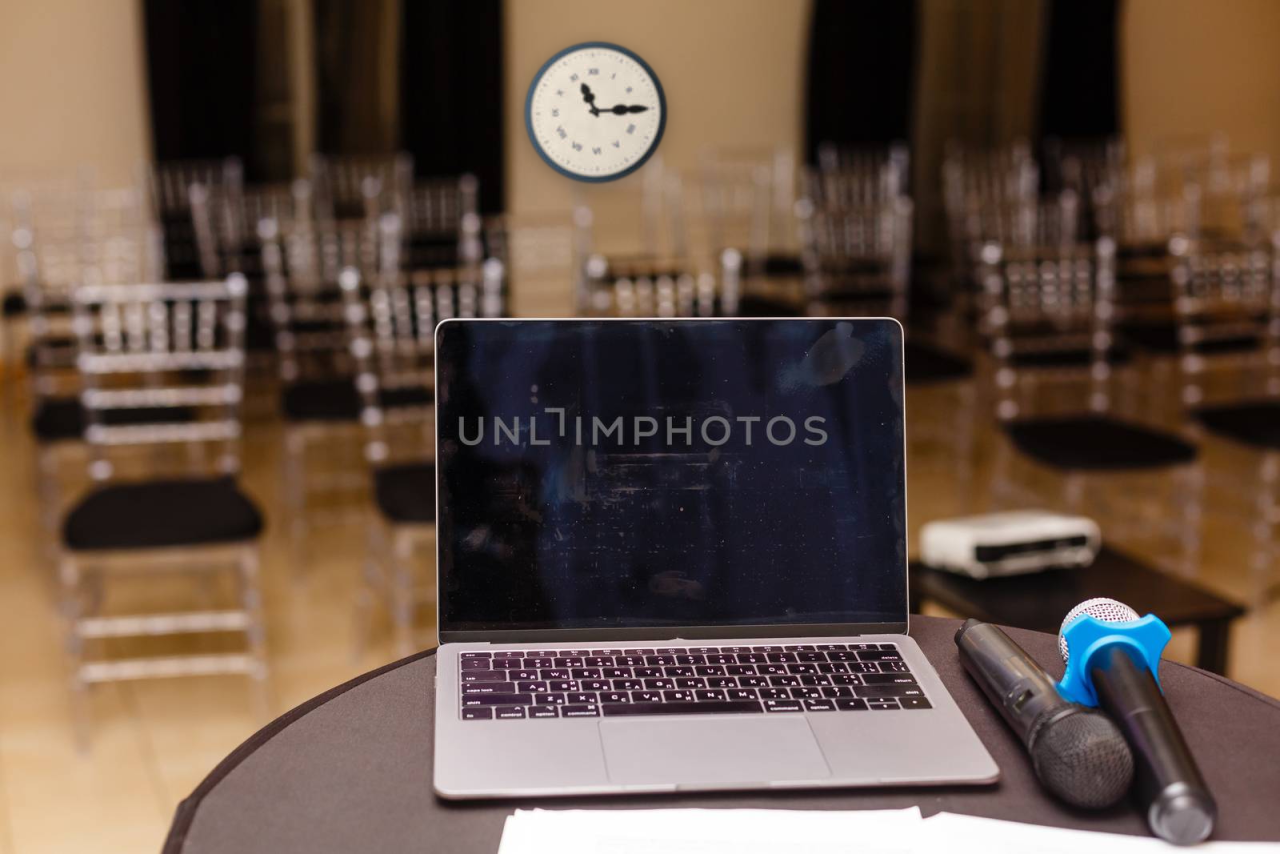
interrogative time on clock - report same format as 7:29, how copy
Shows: 11:15
